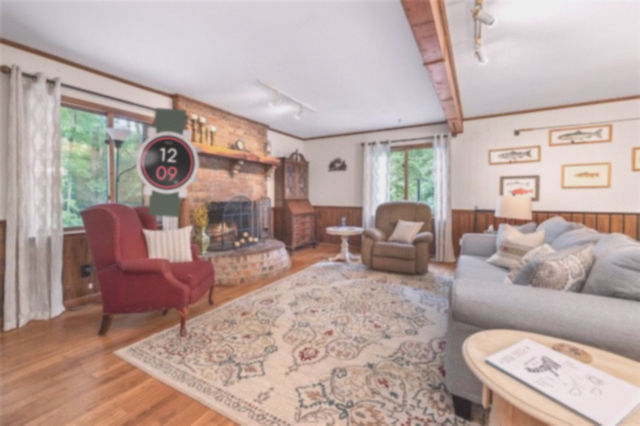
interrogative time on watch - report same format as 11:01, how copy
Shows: 12:09
